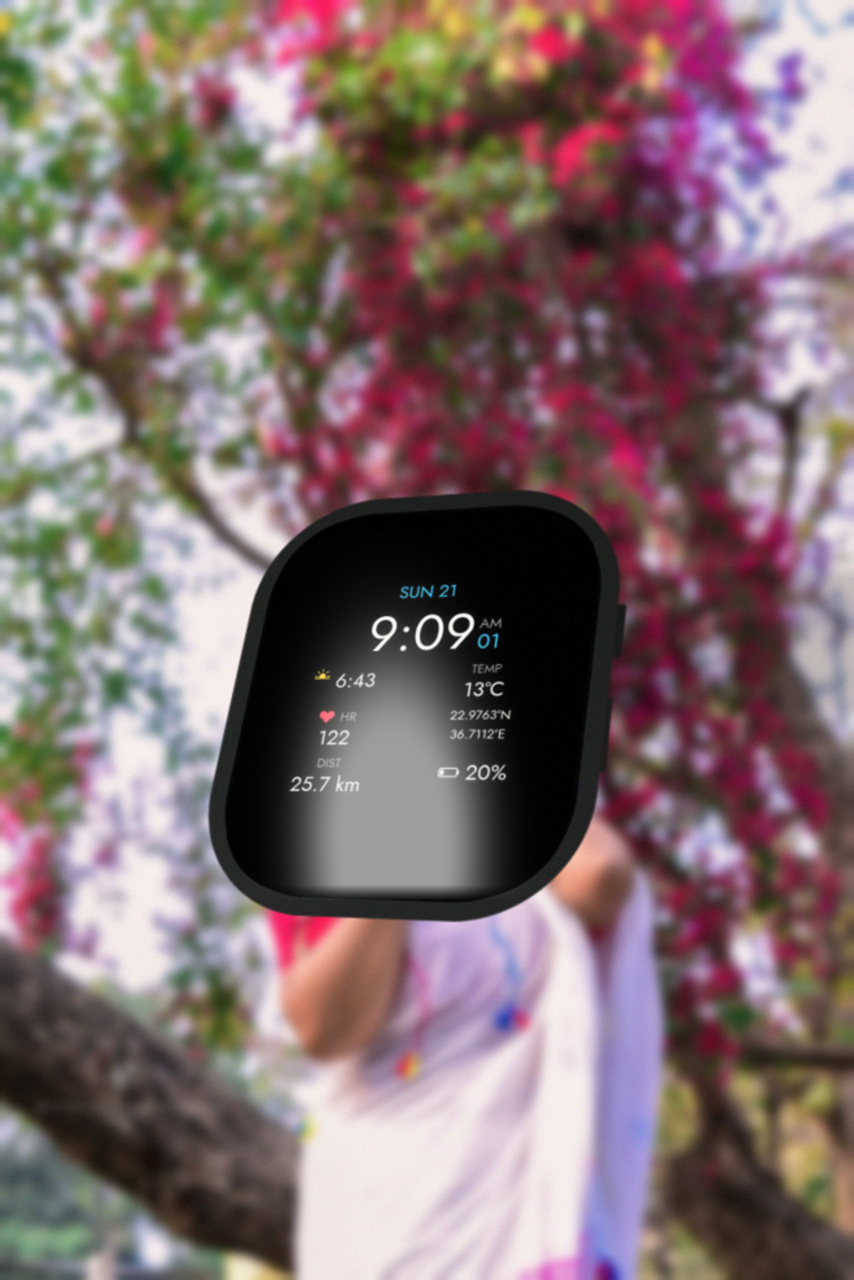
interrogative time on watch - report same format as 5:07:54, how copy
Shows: 9:09:01
